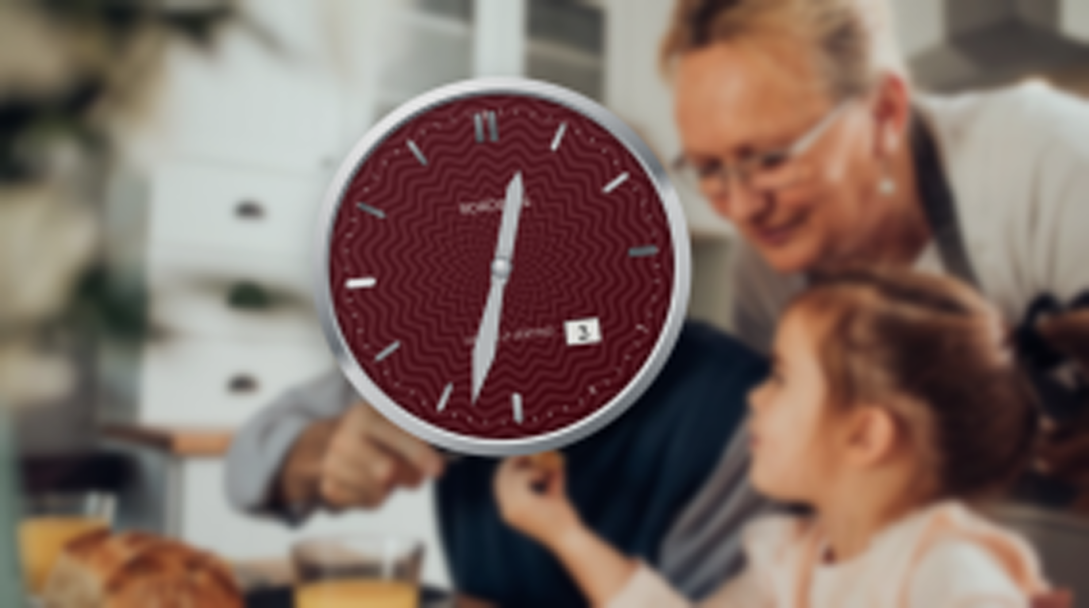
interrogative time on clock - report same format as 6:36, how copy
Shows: 12:33
